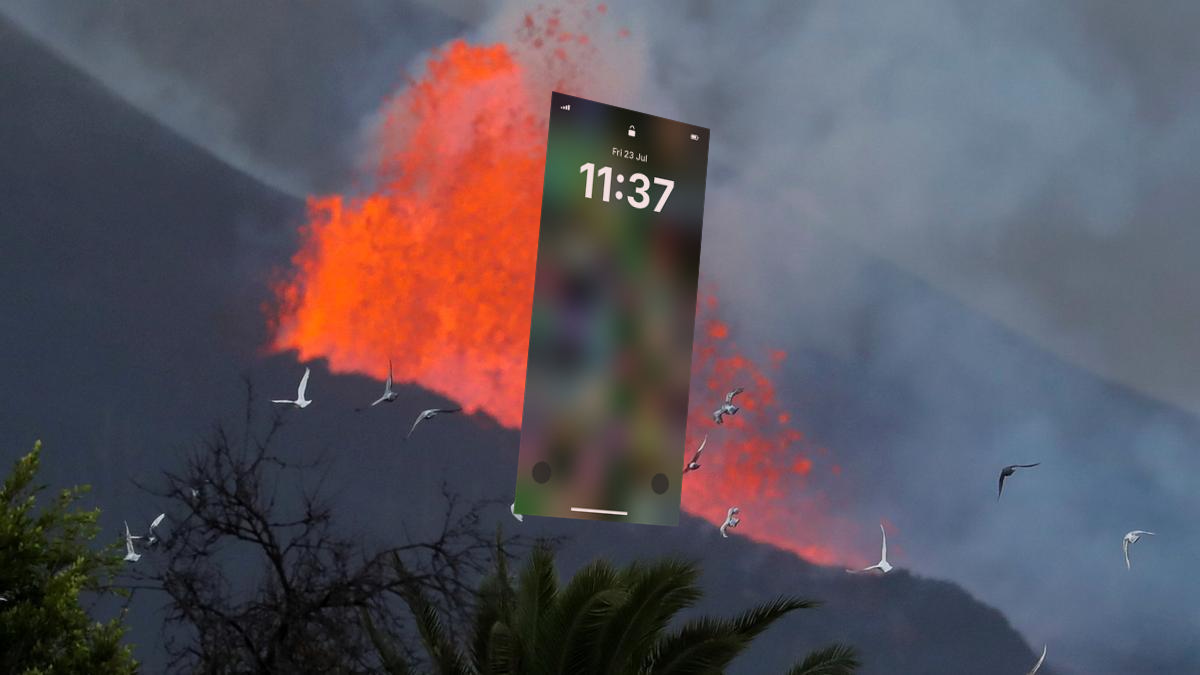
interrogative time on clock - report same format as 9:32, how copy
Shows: 11:37
